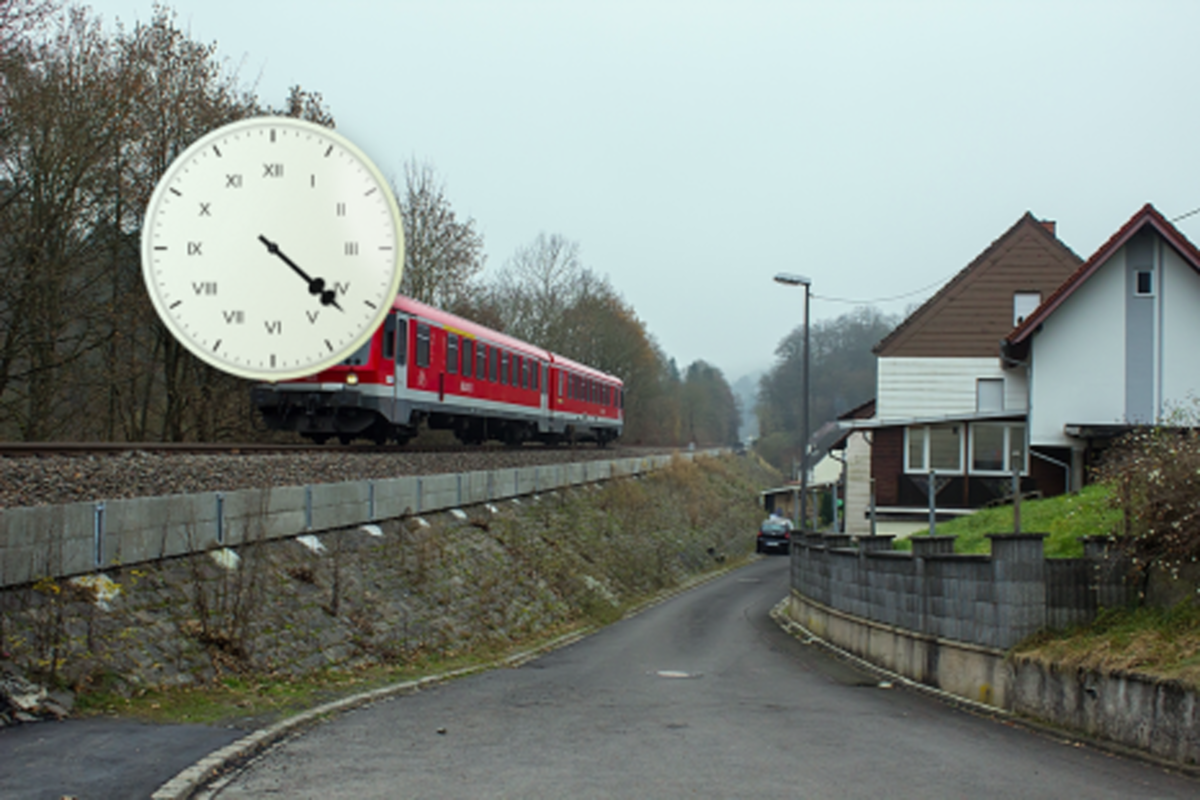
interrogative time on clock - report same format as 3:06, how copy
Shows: 4:22
